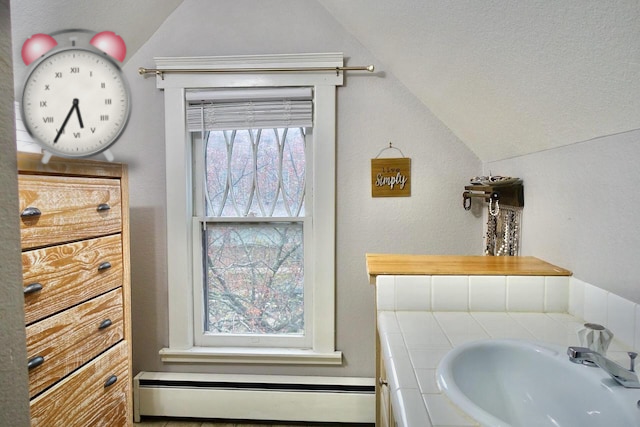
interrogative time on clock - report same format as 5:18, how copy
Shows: 5:35
